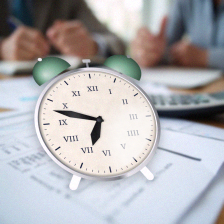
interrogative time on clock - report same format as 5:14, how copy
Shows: 6:48
